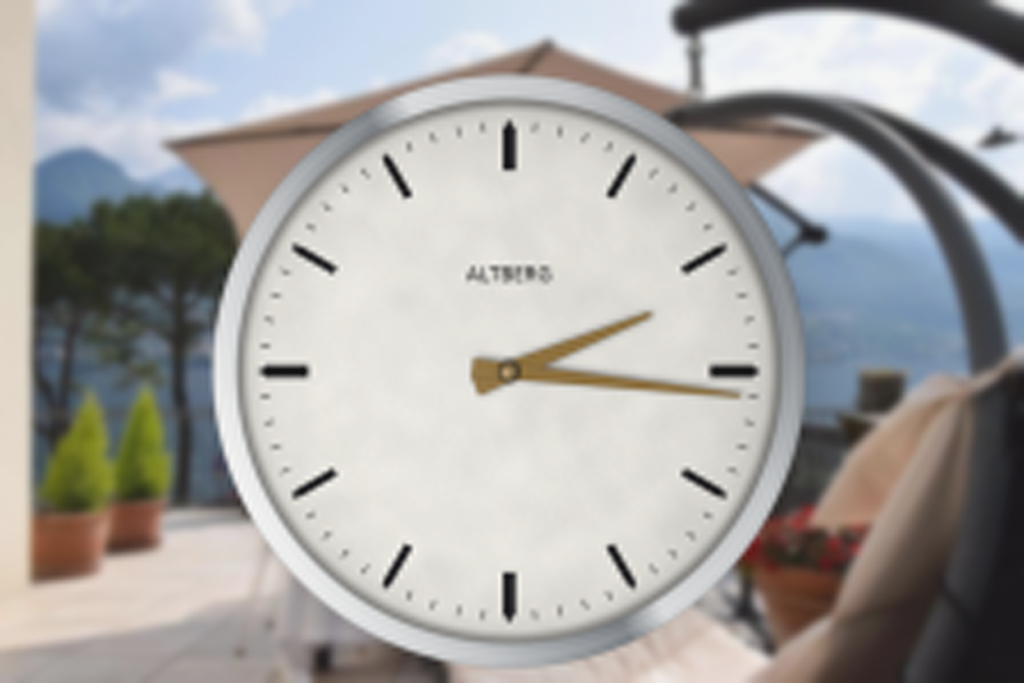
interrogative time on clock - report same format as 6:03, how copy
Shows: 2:16
